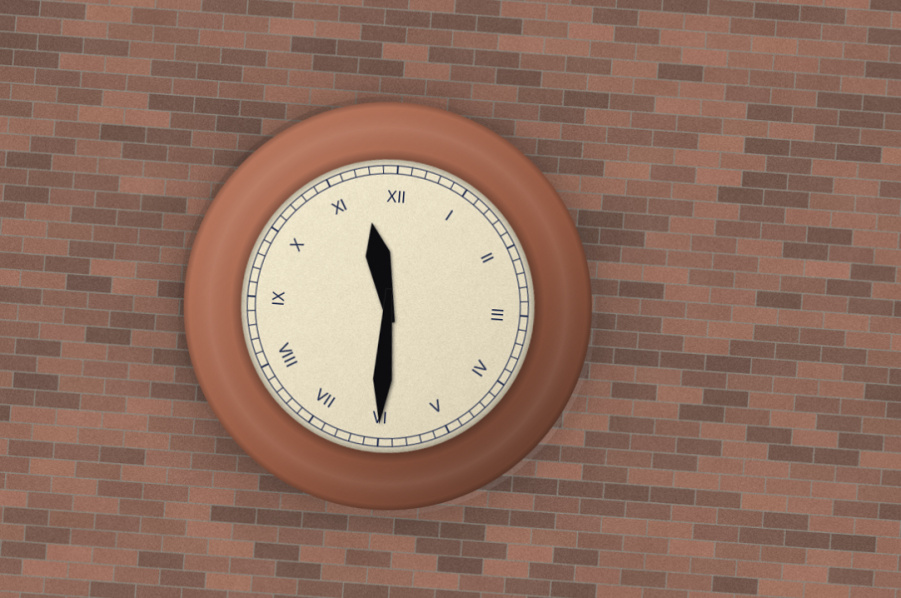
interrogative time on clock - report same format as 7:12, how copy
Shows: 11:30
